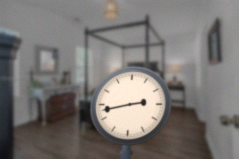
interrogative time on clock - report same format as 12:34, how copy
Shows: 2:43
